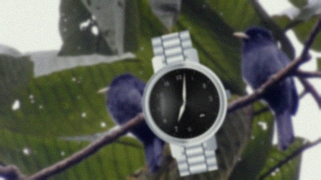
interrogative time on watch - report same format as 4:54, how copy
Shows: 7:02
